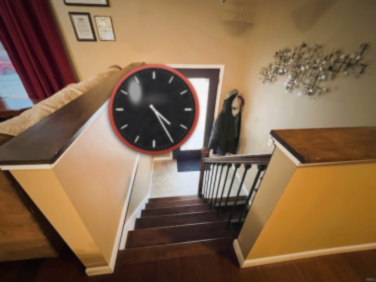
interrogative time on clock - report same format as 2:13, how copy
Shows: 4:25
